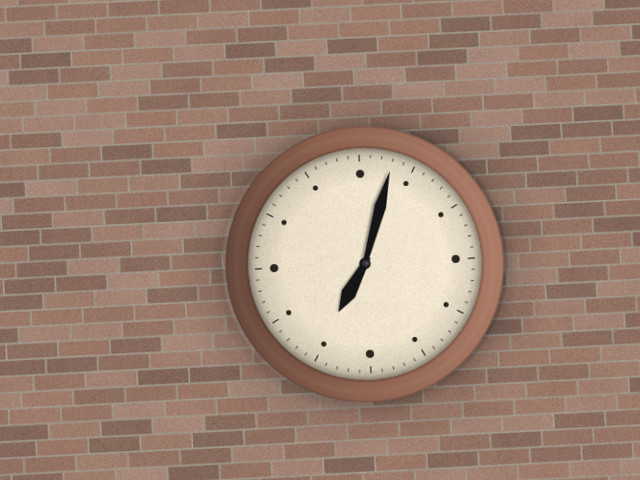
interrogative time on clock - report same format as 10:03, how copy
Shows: 7:03
